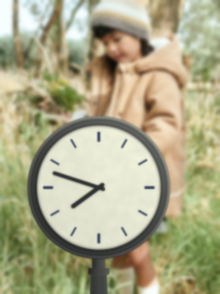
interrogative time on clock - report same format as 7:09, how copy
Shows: 7:48
